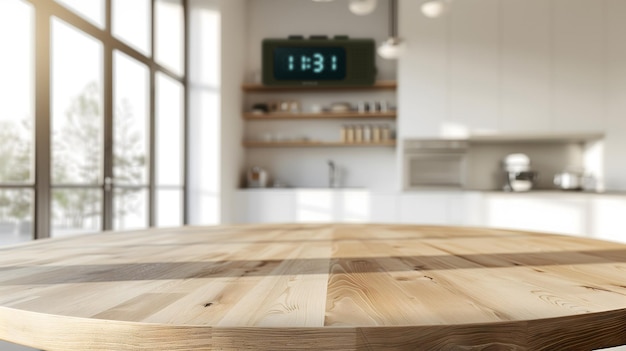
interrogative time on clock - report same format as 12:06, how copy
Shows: 11:31
